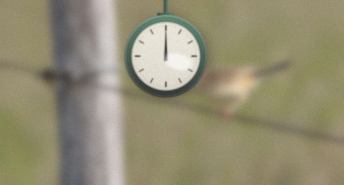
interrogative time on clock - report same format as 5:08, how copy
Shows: 12:00
